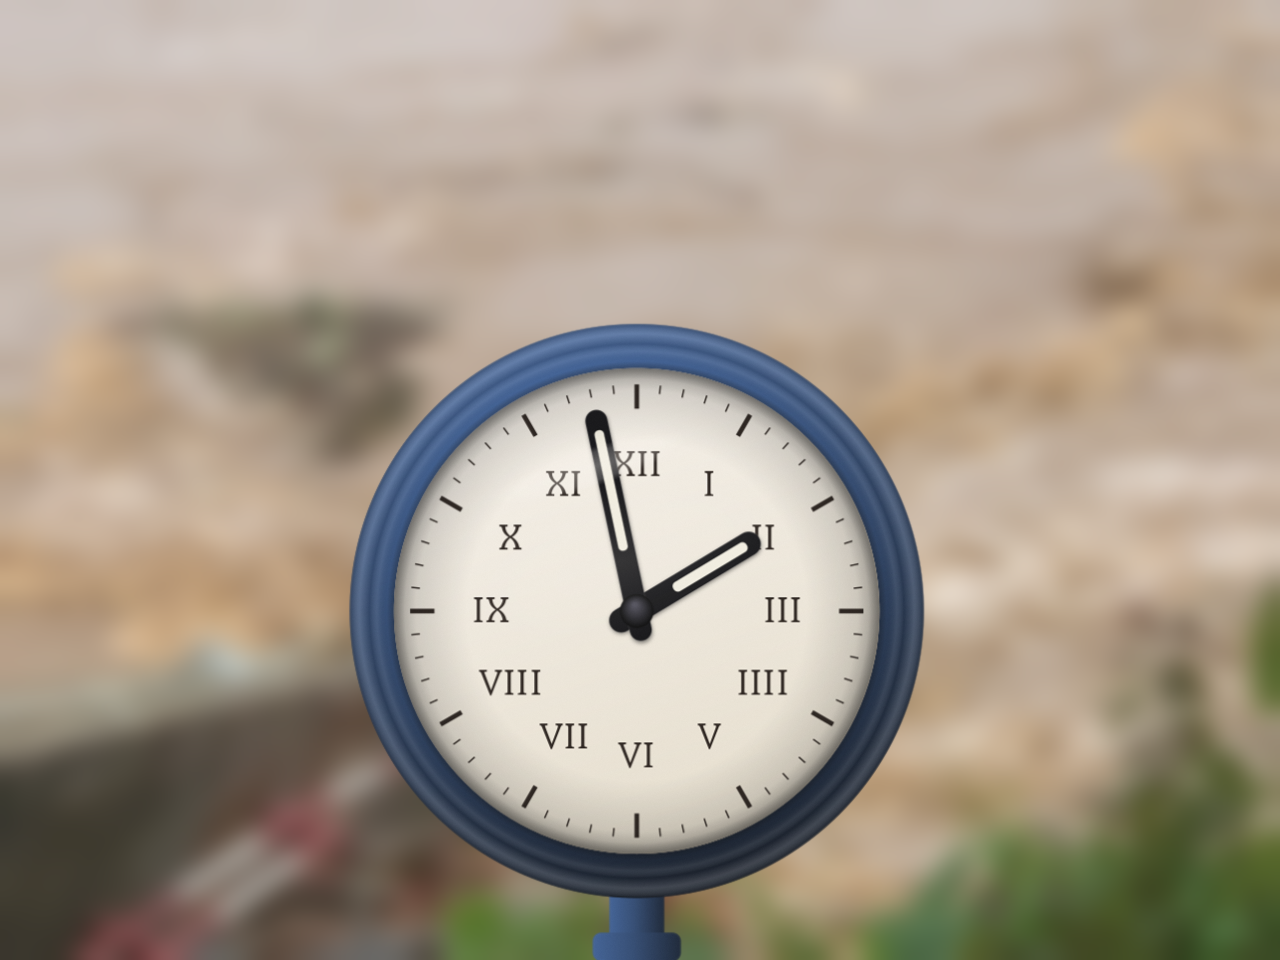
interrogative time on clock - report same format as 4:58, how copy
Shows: 1:58
